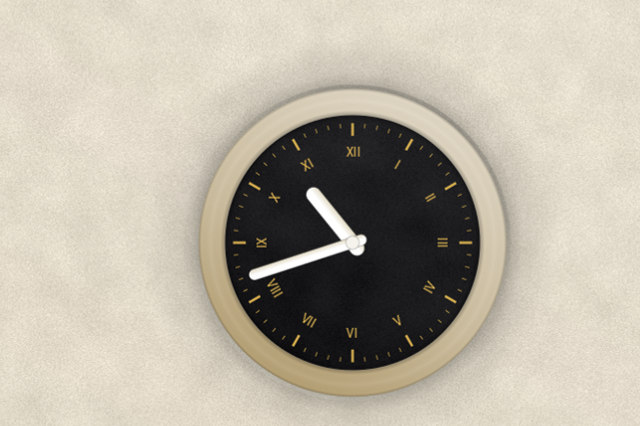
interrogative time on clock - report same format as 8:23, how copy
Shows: 10:42
